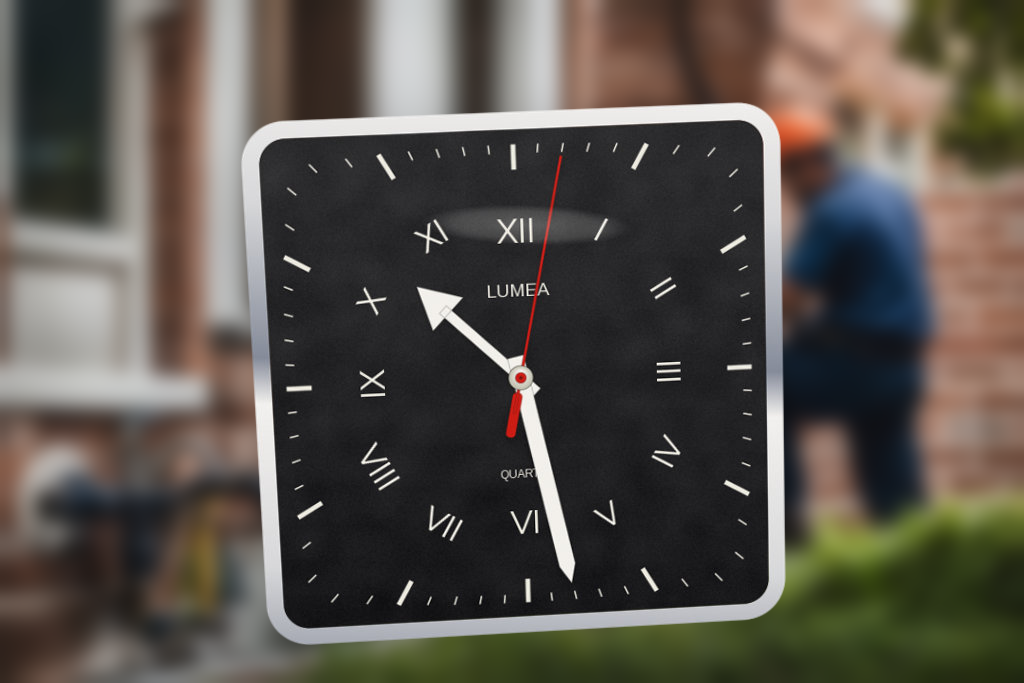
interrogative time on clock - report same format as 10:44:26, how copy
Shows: 10:28:02
